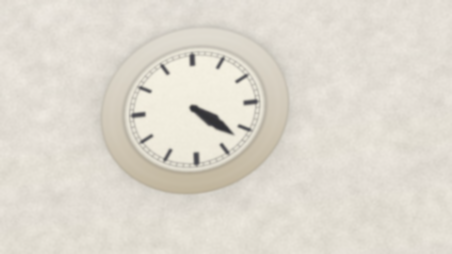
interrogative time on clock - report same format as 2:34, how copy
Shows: 4:22
